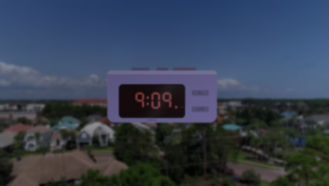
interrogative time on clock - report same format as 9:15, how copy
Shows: 9:09
